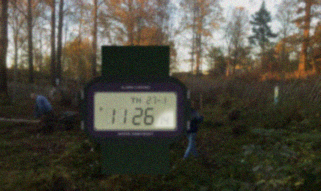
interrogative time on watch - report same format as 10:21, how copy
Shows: 11:26
